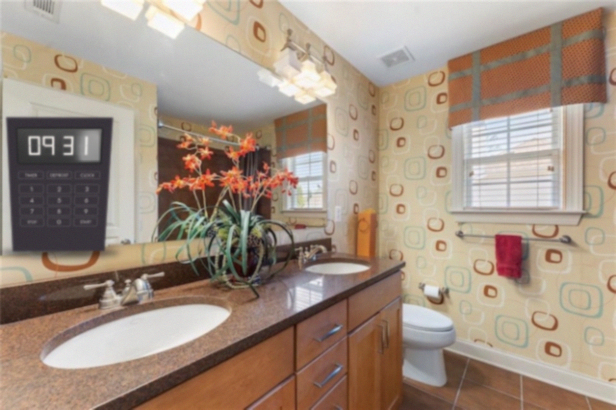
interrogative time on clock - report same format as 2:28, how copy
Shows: 9:31
